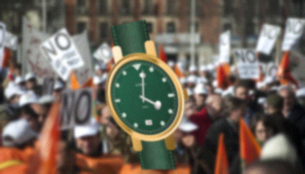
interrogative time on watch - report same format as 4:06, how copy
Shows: 4:02
